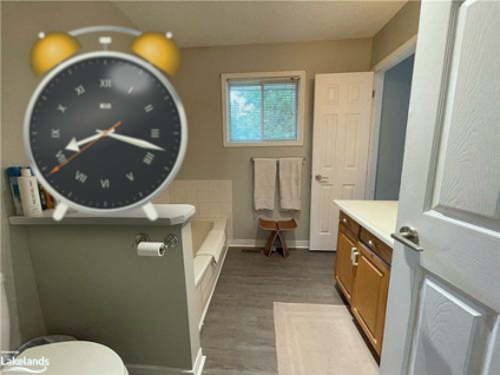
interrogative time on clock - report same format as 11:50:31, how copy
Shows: 8:17:39
